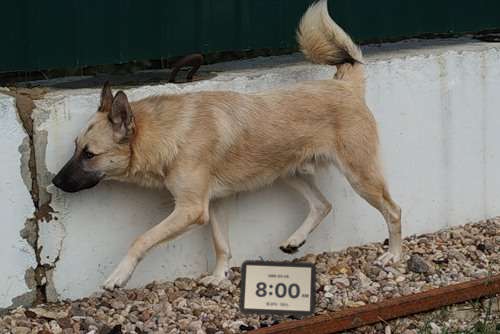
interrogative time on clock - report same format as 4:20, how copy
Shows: 8:00
